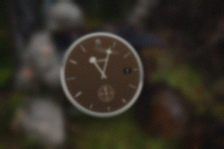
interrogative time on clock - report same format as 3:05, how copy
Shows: 11:04
